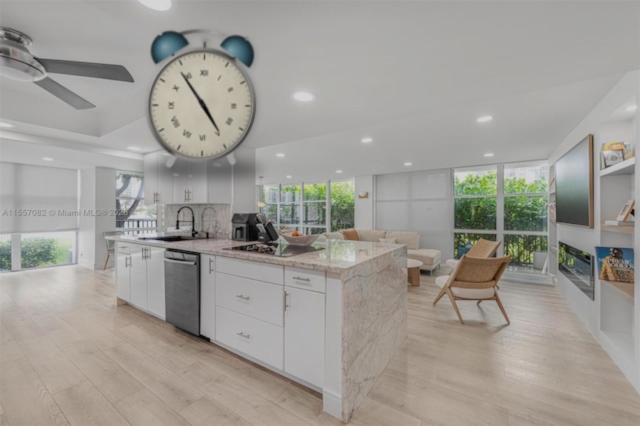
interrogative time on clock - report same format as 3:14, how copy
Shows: 4:54
